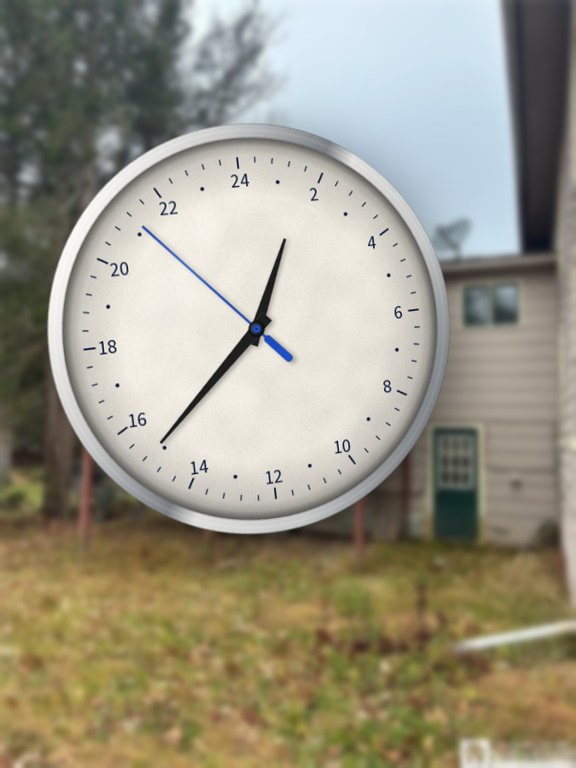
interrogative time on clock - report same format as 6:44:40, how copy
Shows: 1:37:53
